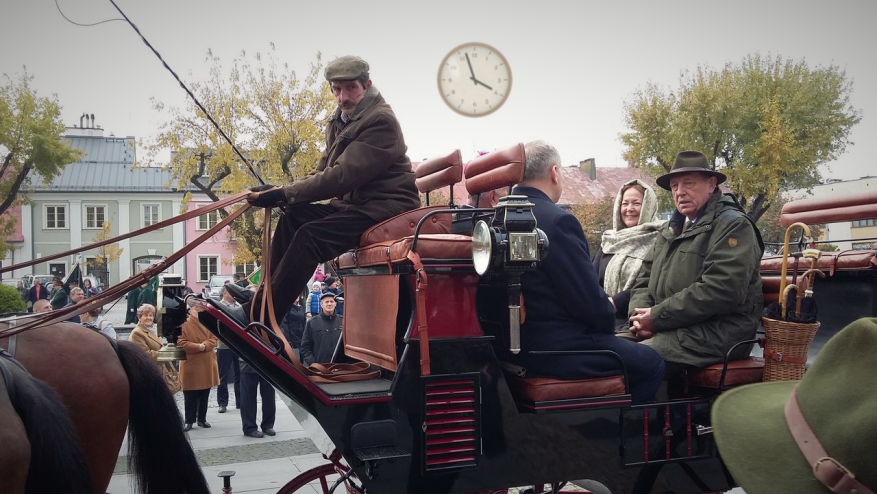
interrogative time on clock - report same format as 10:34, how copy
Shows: 3:57
